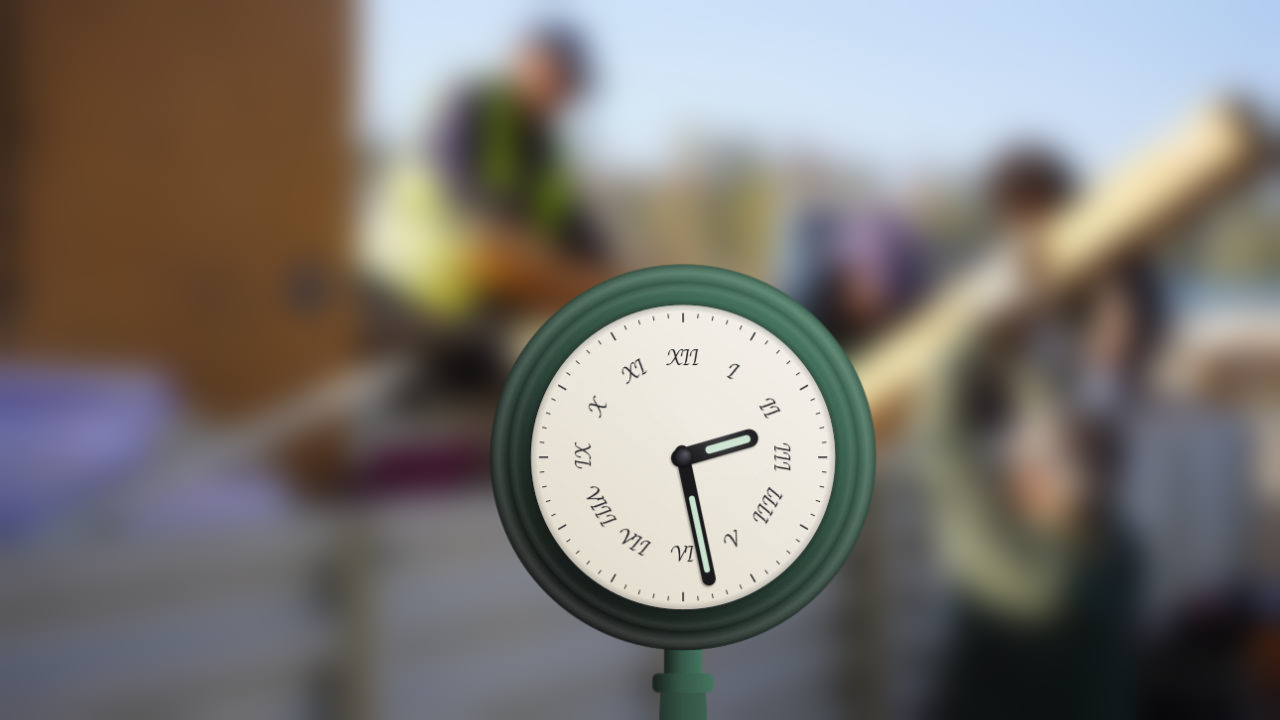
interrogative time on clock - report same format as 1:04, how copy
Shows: 2:28
